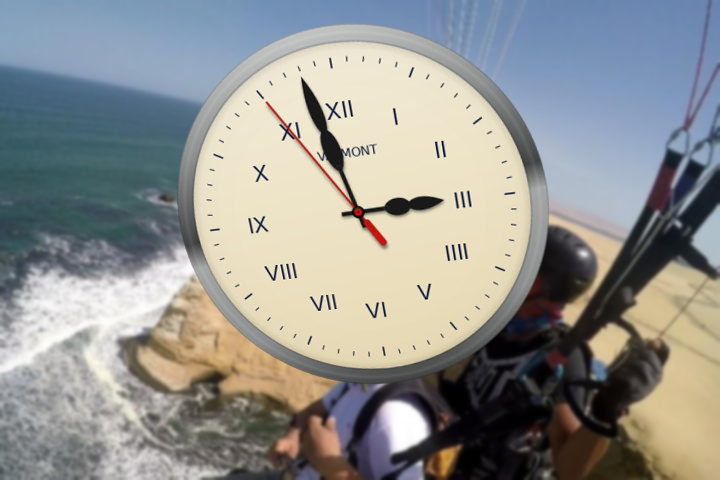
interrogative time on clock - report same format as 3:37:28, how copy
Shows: 2:57:55
